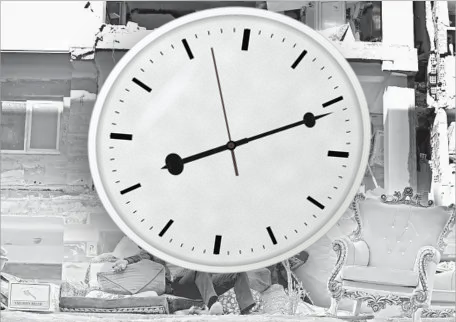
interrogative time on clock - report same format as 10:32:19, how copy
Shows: 8:10:57
